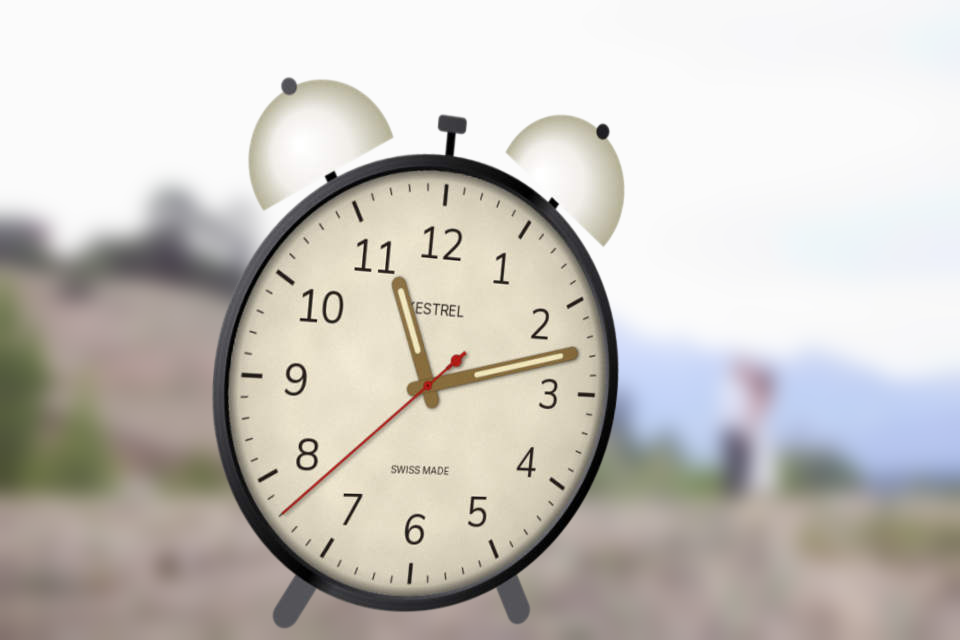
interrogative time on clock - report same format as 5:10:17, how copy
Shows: 11:12:38
